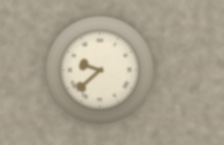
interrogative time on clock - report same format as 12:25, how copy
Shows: 9:38
